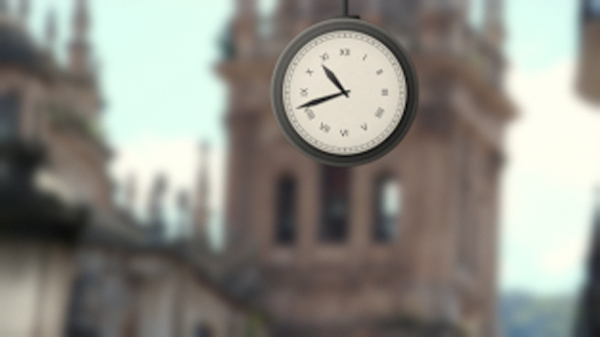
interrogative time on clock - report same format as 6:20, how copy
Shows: 10:42
